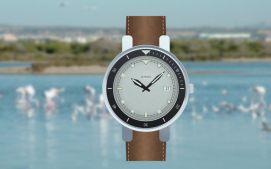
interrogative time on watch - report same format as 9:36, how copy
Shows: 10:08
